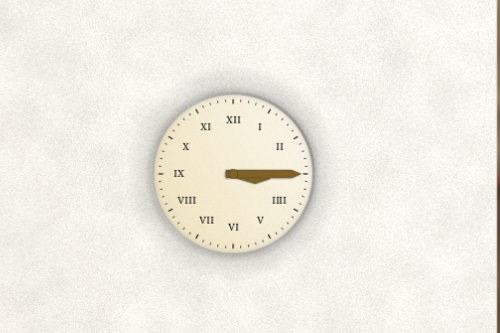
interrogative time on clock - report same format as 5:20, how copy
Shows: 3:15
